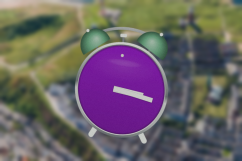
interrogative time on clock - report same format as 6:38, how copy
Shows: 3:17
